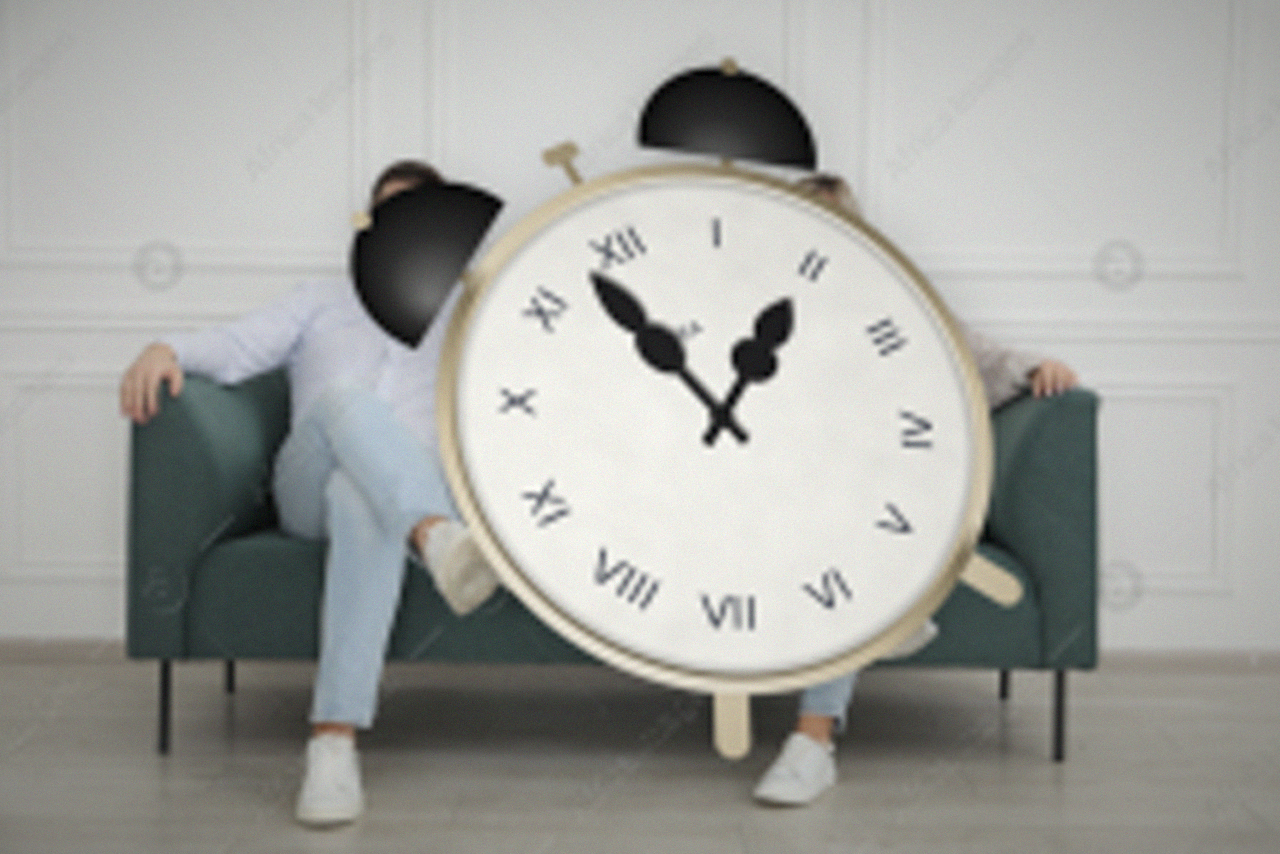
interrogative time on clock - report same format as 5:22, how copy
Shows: 1:58
